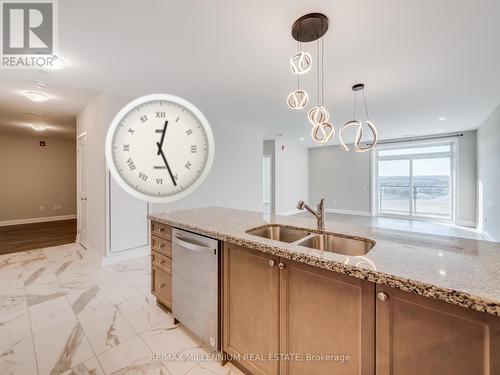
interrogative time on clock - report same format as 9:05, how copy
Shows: 12:26
